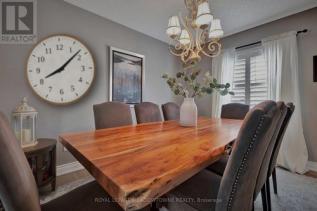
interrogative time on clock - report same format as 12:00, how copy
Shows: 8:08
